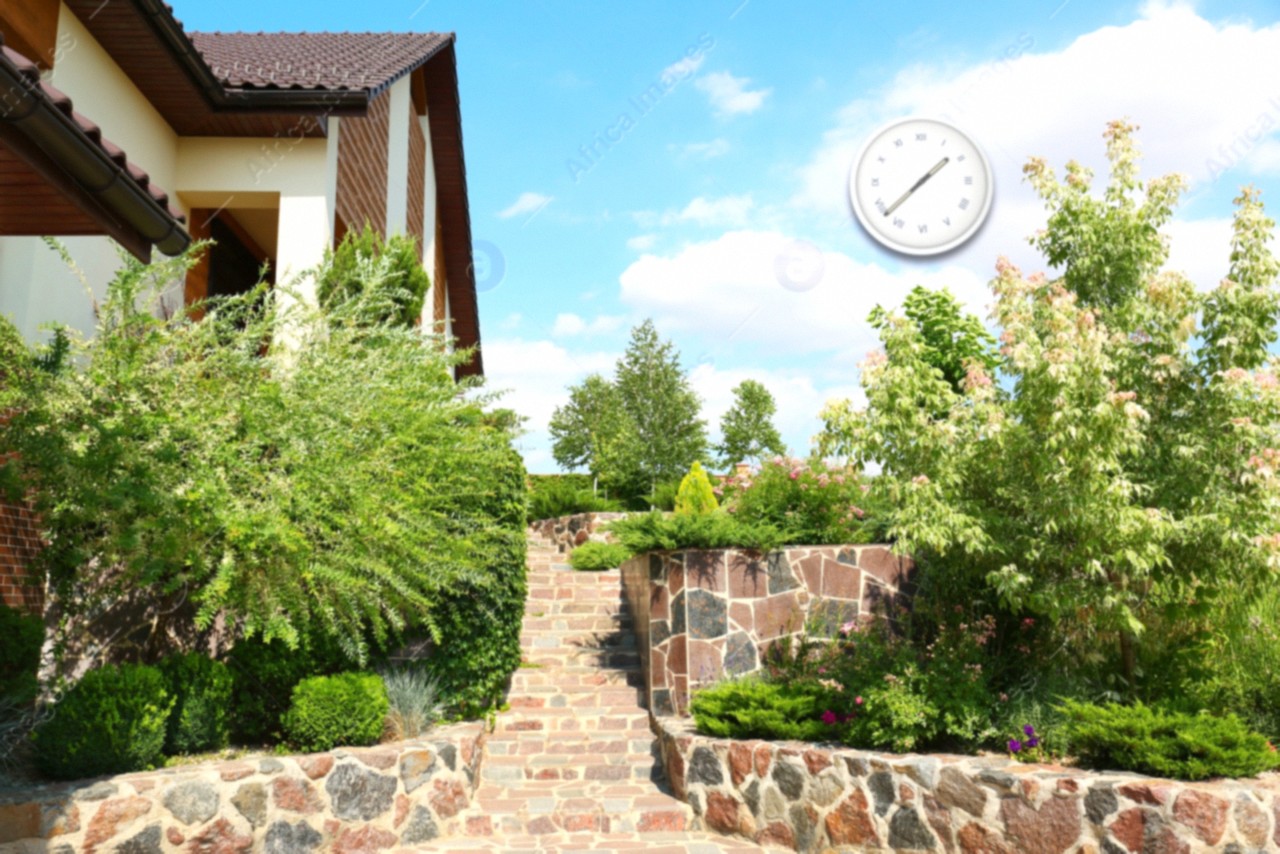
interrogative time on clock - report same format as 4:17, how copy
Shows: 1:38
